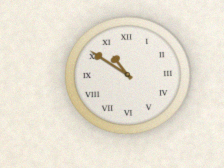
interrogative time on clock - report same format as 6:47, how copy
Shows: 10:51
